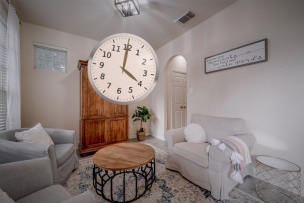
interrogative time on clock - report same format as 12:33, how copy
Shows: 4:00
